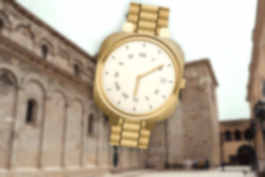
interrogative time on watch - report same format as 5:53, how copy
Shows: 6:09
